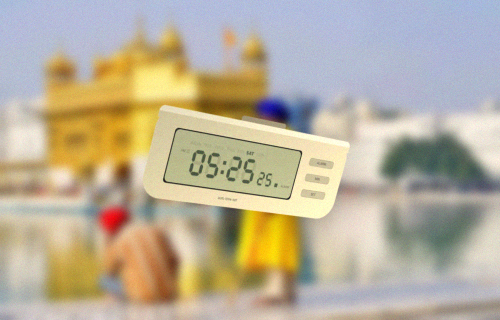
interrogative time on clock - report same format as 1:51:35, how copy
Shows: 5:25:25
